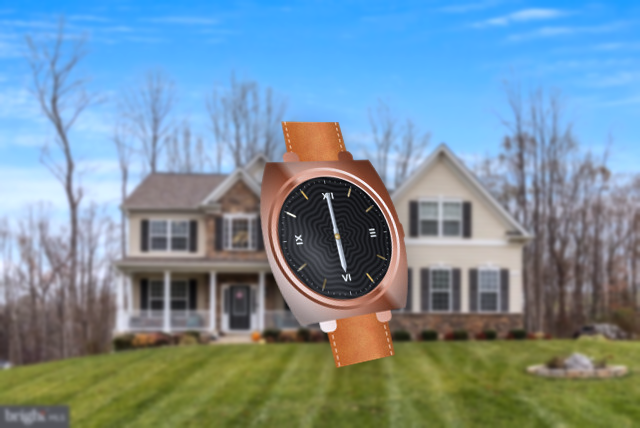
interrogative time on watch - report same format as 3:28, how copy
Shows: 6:00
